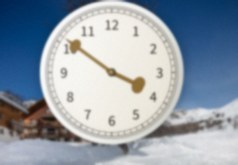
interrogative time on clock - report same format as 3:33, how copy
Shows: 3:51
